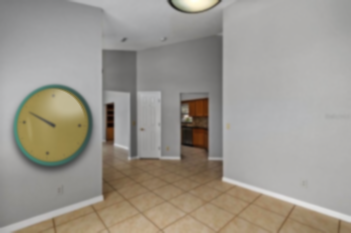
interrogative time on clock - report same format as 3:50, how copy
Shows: 9:49
